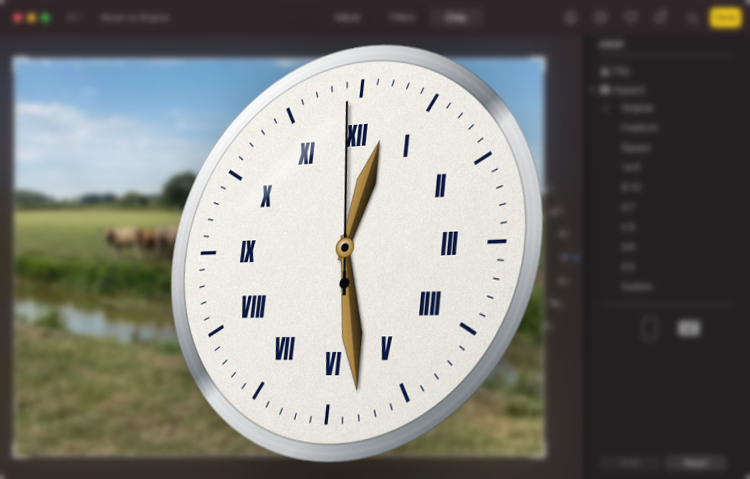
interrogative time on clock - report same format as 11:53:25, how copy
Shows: 12:27:59
